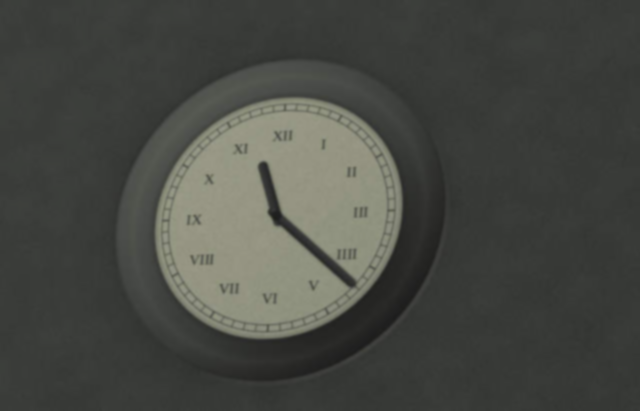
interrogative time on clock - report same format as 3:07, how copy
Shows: 11:22
